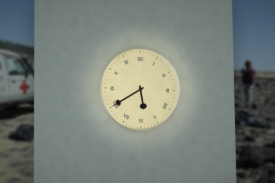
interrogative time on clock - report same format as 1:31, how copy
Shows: 5:40
